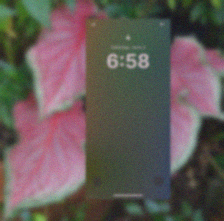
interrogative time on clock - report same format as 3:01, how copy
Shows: 6:58
